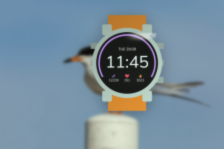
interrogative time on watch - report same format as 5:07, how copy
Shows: 11:45
